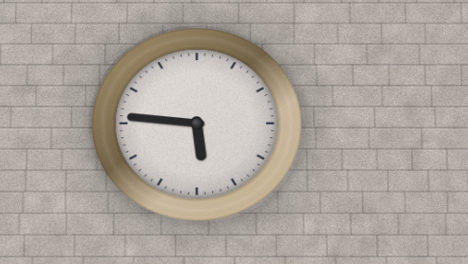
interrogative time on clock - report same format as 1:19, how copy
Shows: 5:46
